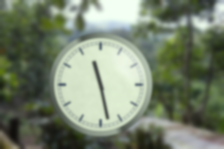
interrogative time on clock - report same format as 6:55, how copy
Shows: 11:28
